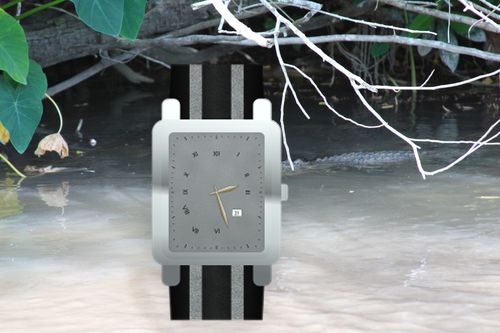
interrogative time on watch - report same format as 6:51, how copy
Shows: 2:27
